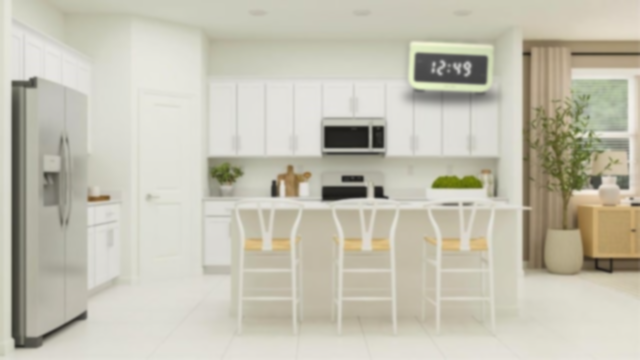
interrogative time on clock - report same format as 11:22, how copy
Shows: 12:49
